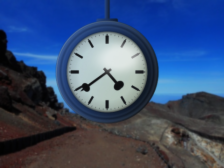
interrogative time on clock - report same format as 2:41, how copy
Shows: 4:39
